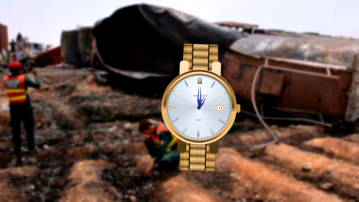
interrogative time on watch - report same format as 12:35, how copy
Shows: 1:00
